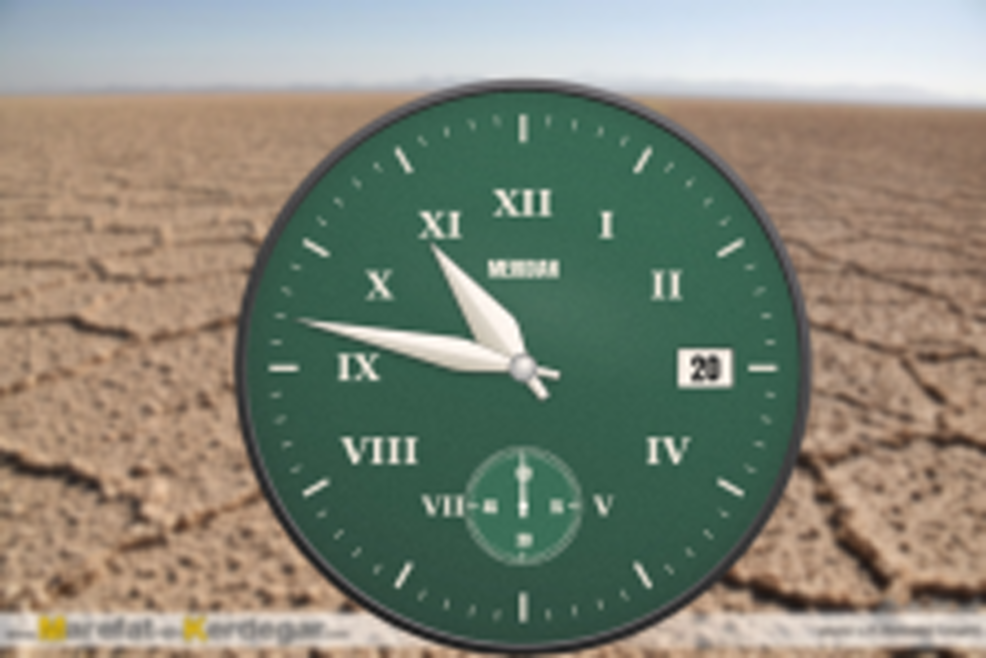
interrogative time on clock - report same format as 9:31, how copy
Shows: 10:47
